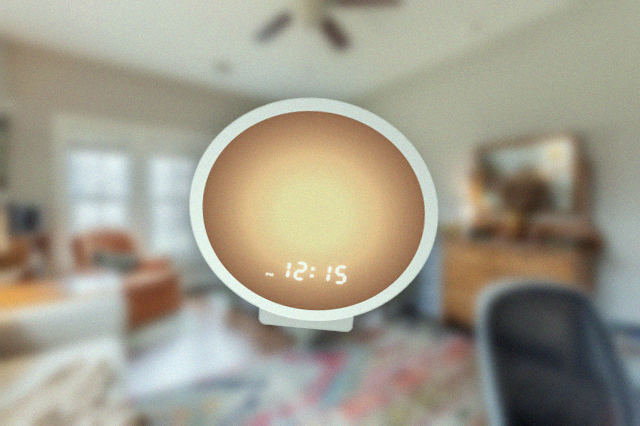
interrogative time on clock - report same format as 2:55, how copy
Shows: 12:15
